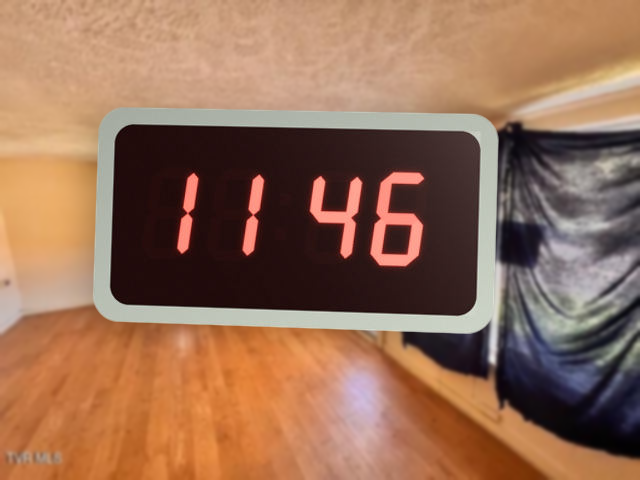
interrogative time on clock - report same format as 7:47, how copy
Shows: 11:46
